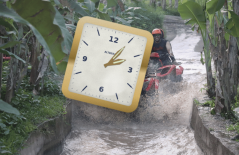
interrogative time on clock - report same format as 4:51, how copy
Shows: 2:05
